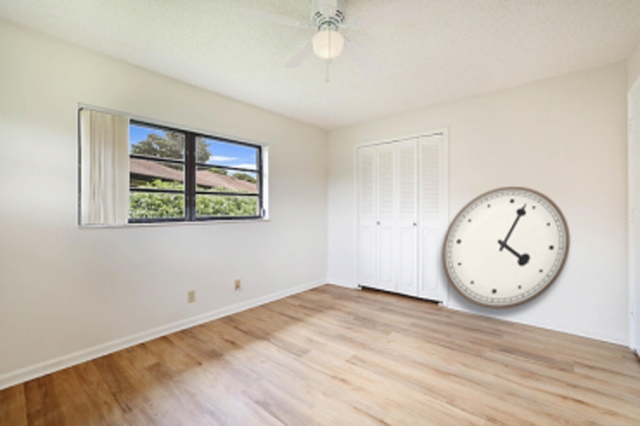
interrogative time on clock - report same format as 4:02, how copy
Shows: 4:03
